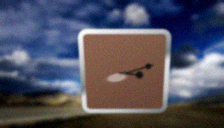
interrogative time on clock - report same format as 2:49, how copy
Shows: 3:12
